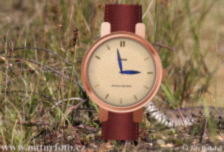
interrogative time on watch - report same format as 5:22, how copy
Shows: 2:58
